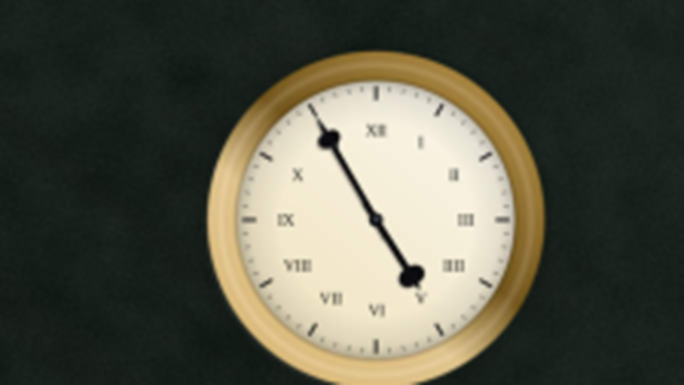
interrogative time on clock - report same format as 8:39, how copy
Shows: 4:55
